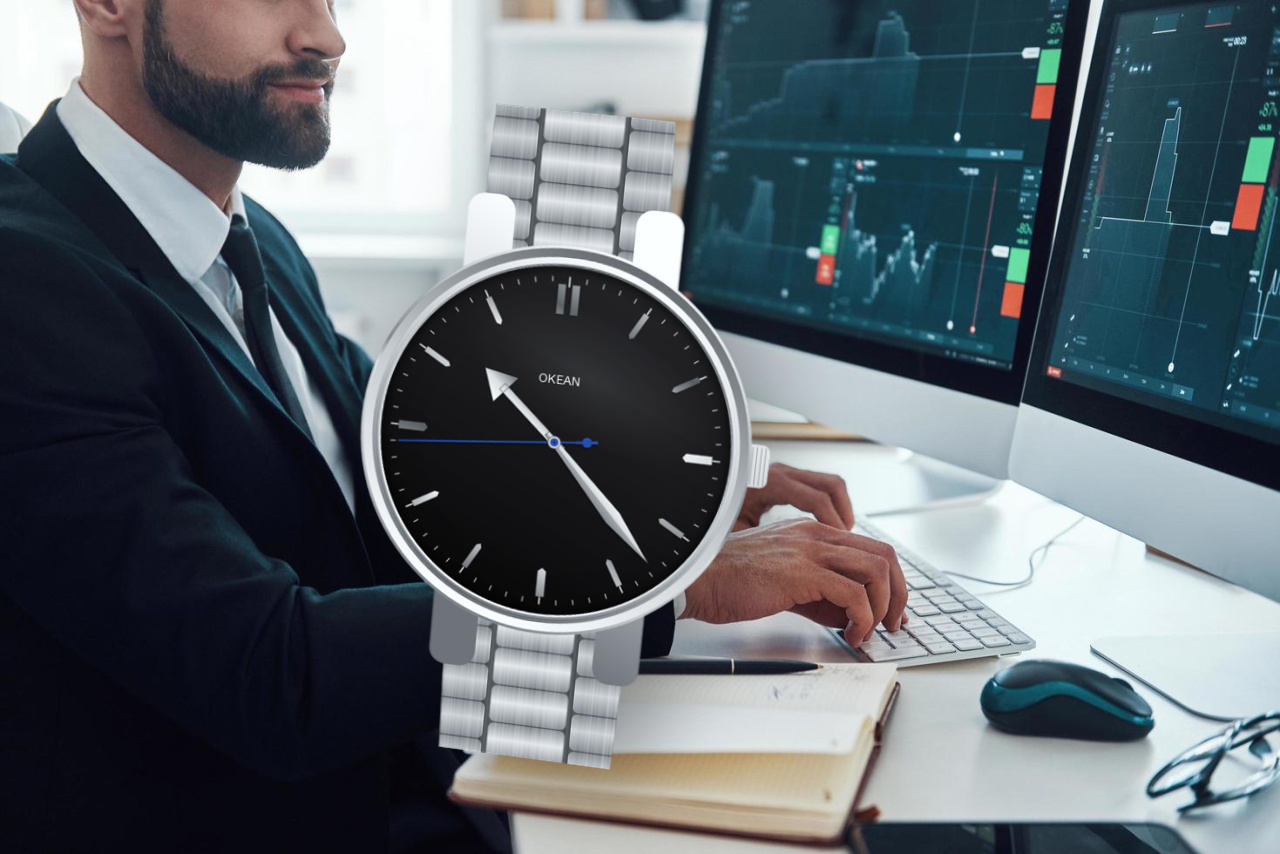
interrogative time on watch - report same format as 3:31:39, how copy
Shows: 10:22:44
